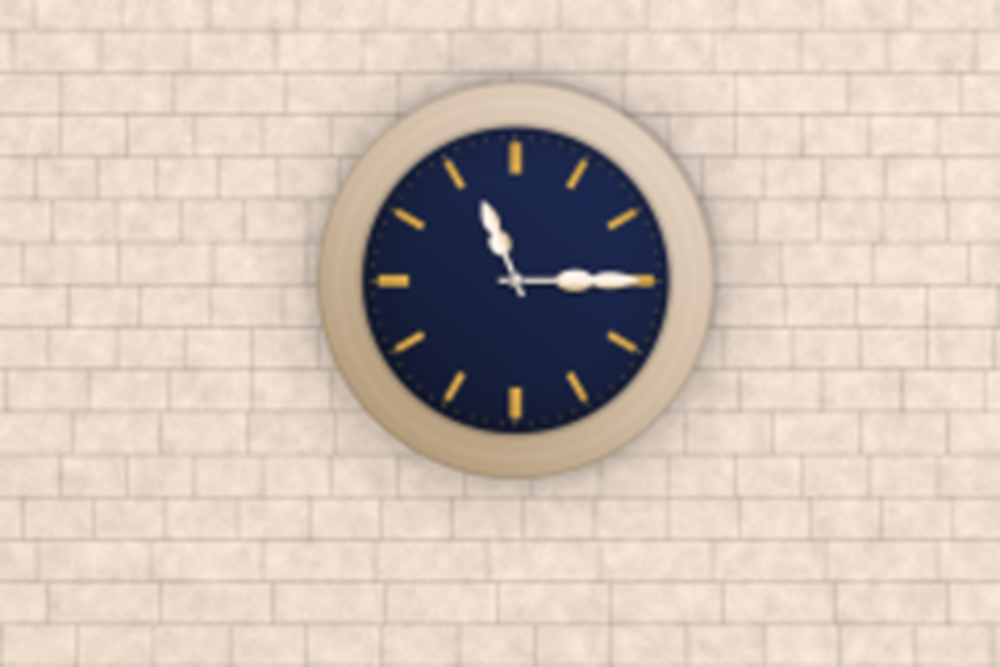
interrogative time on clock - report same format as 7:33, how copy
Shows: 11:15
